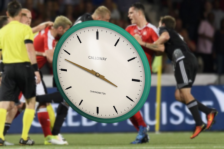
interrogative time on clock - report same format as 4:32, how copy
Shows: 3:48
